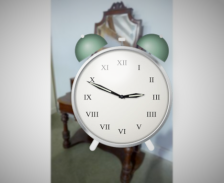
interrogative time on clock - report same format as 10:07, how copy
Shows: 2:49
